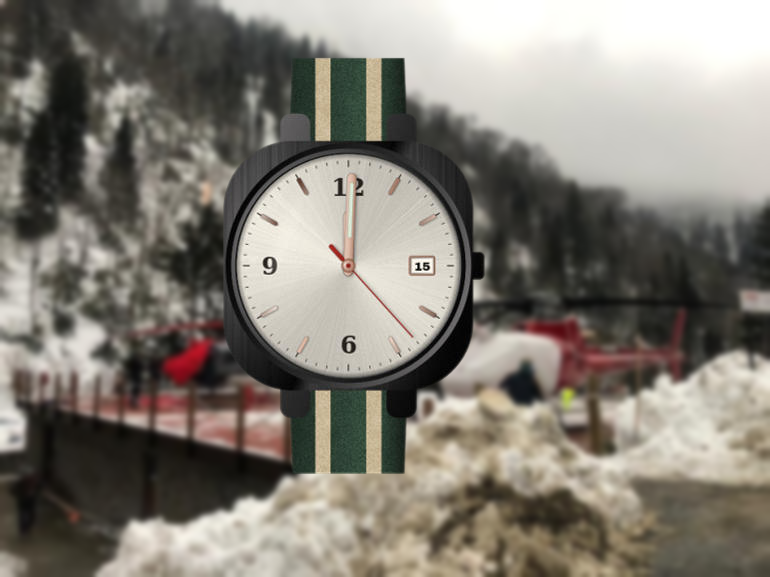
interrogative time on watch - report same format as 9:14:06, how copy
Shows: 12:00:23
